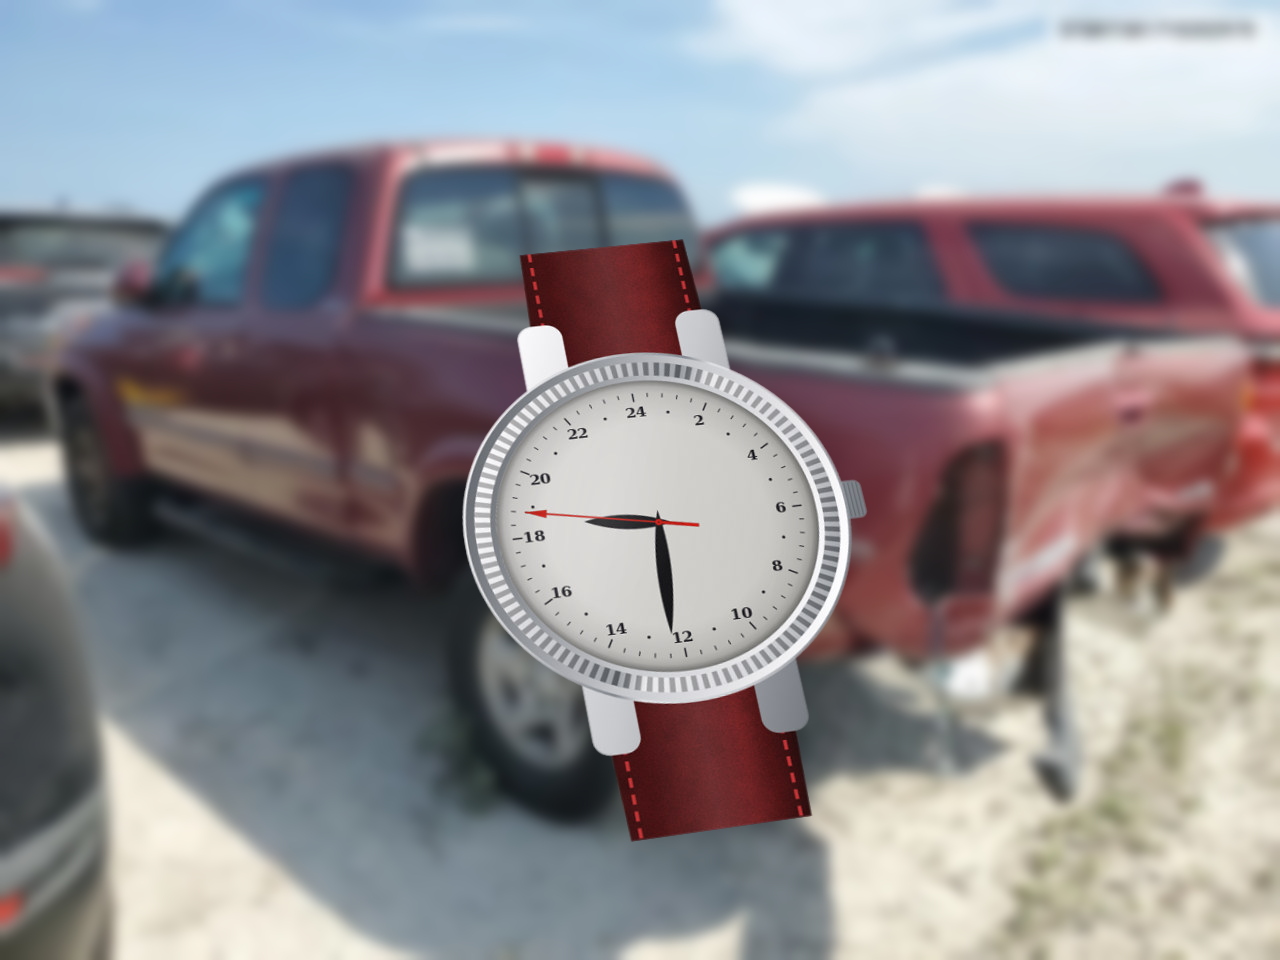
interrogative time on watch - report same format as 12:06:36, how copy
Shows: 18:30:47
